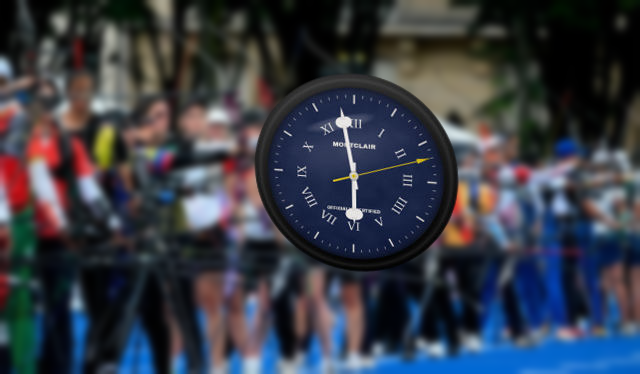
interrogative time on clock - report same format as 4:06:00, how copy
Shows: 5:58:12
